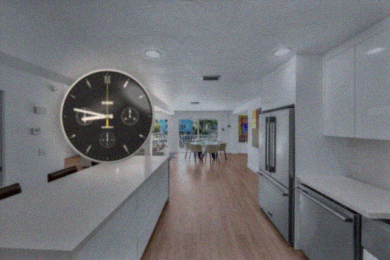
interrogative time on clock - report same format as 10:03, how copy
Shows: 8:47
